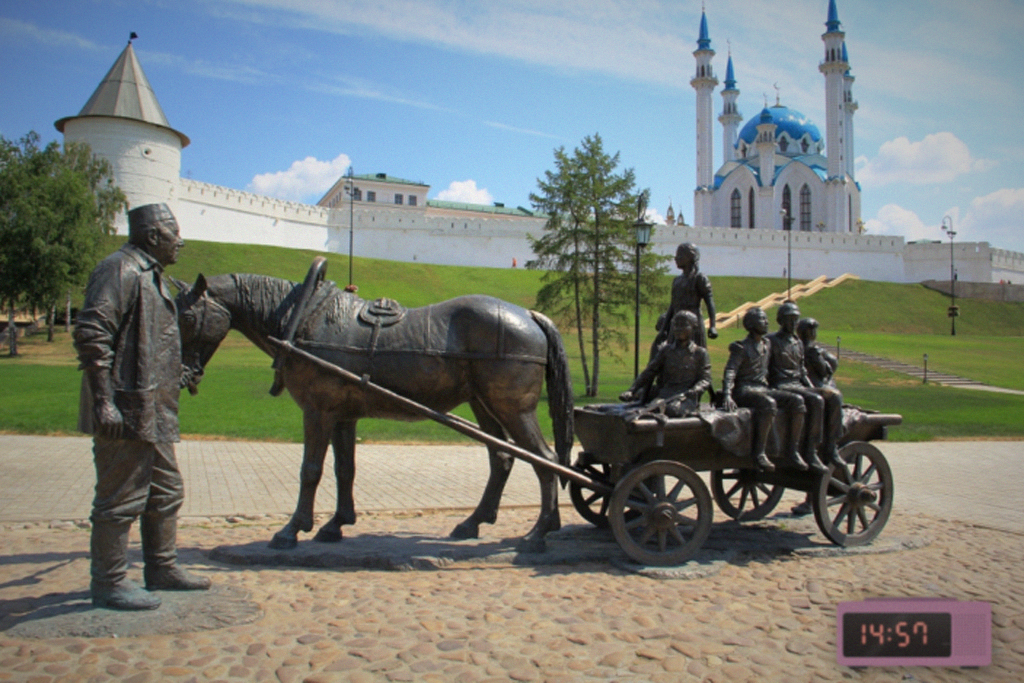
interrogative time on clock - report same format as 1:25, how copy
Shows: 14:57
